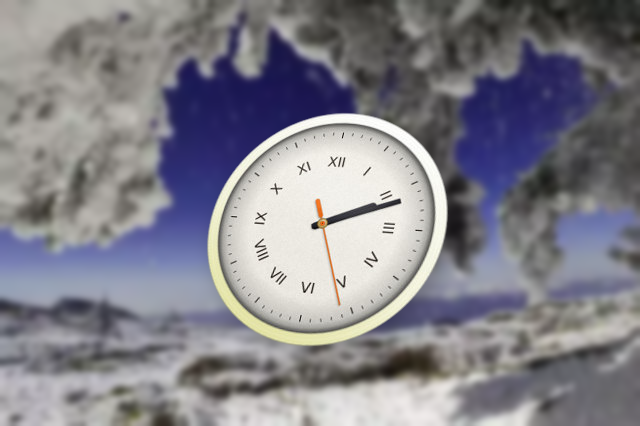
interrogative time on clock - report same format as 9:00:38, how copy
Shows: 2:11:26
